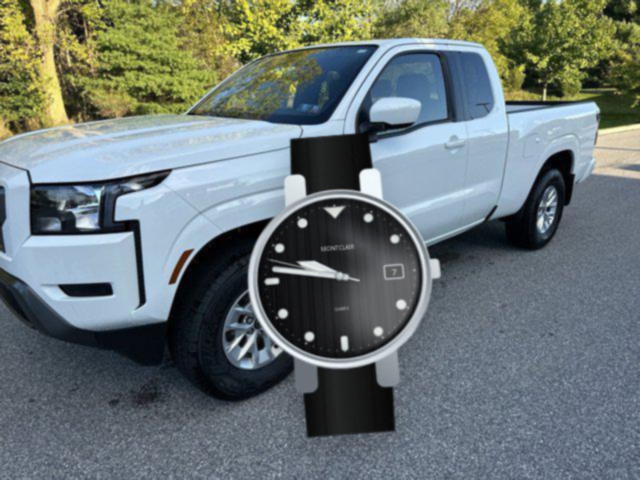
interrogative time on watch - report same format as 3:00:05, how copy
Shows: 9:46:48
